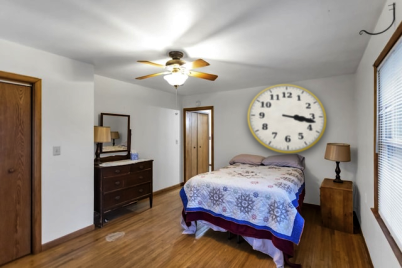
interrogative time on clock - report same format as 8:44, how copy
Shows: 3:17
